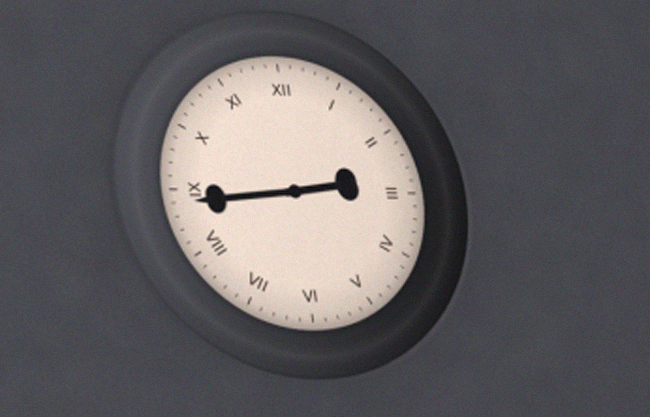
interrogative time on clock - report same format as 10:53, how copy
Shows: 2:44
